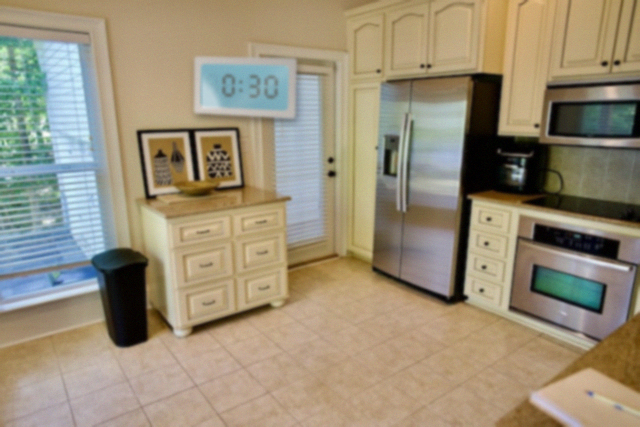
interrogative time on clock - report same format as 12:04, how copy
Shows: 0:30
